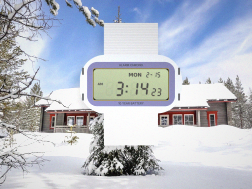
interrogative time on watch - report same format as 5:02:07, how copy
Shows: 3:14:23
